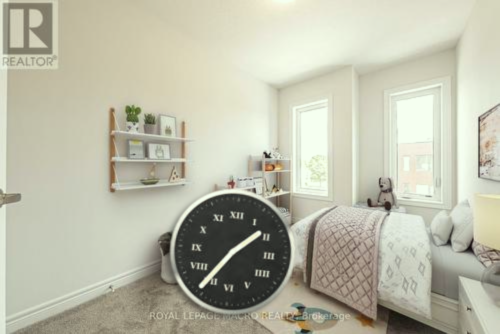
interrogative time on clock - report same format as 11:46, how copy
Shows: 1:36
